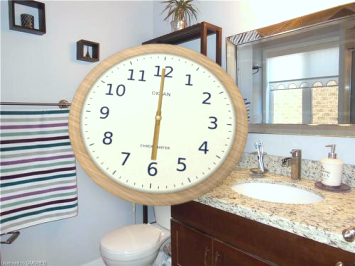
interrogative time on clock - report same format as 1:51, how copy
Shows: 6:00
